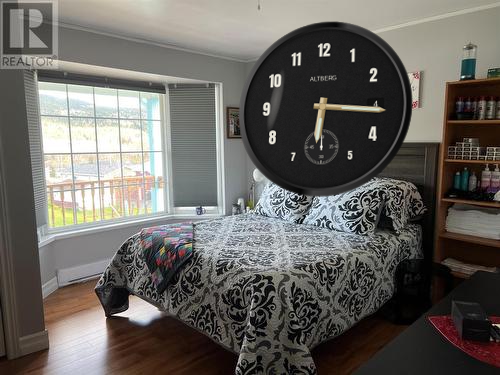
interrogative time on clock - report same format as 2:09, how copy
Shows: 6:16
